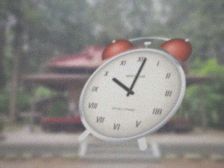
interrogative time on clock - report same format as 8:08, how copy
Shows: 10:01
